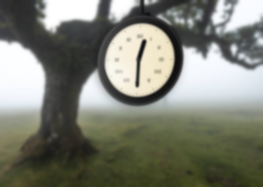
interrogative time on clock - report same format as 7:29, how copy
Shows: 12:30
